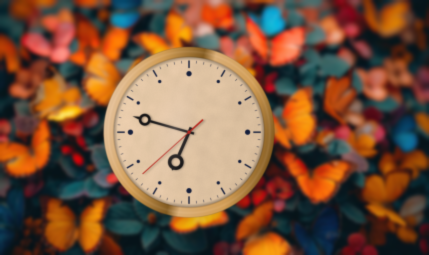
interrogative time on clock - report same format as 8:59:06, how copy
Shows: 6:47:38
